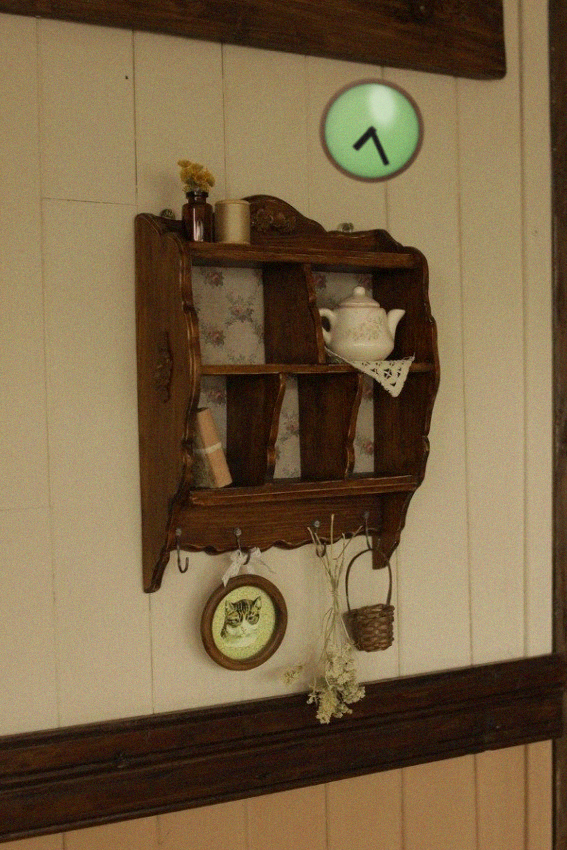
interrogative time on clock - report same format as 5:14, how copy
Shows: 7:26
